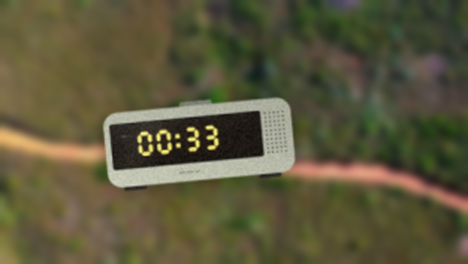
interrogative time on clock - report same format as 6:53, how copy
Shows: 0:33
